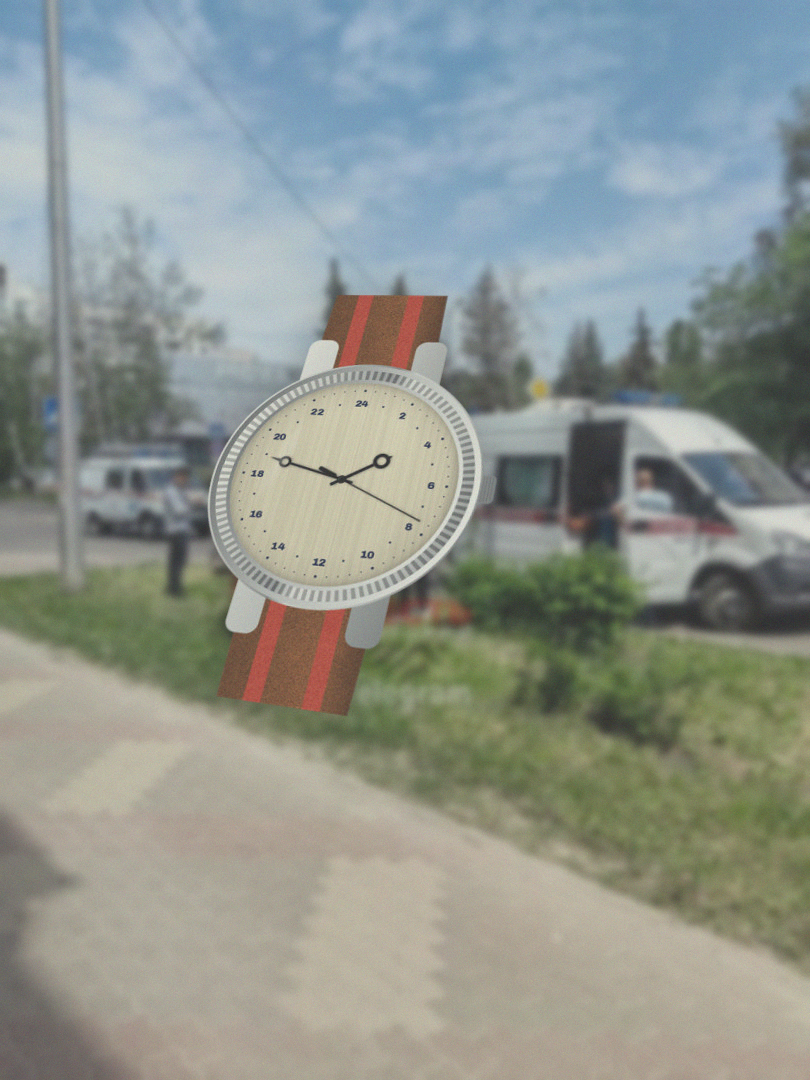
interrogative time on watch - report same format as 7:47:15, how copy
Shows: 3:47:19
